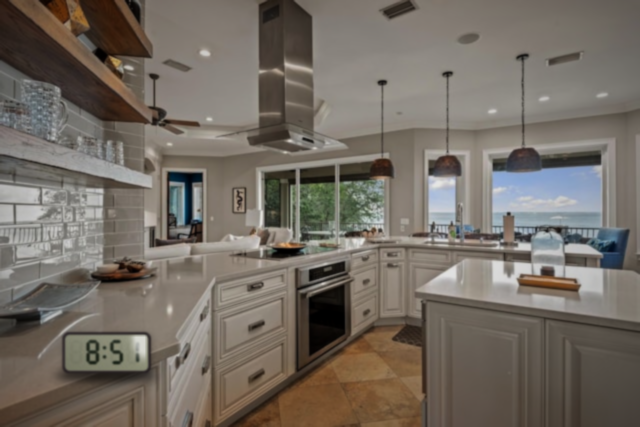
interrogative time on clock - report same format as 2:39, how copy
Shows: 8:51
